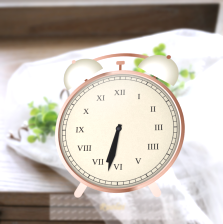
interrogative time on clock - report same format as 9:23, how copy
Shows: 6:32
